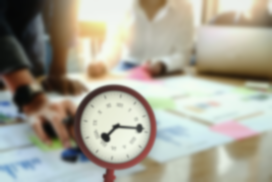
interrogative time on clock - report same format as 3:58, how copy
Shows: 7:14
